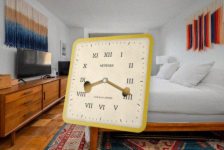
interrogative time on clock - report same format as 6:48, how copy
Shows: 8:19
